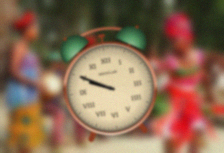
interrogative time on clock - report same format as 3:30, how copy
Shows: 9:50
